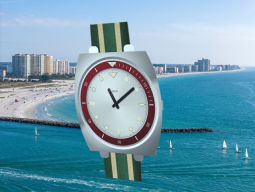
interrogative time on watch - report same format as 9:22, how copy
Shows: 11:09
